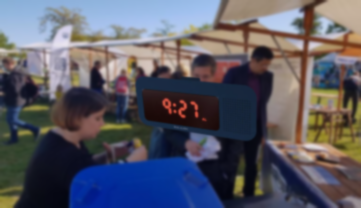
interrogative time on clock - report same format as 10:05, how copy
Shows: 9:27
